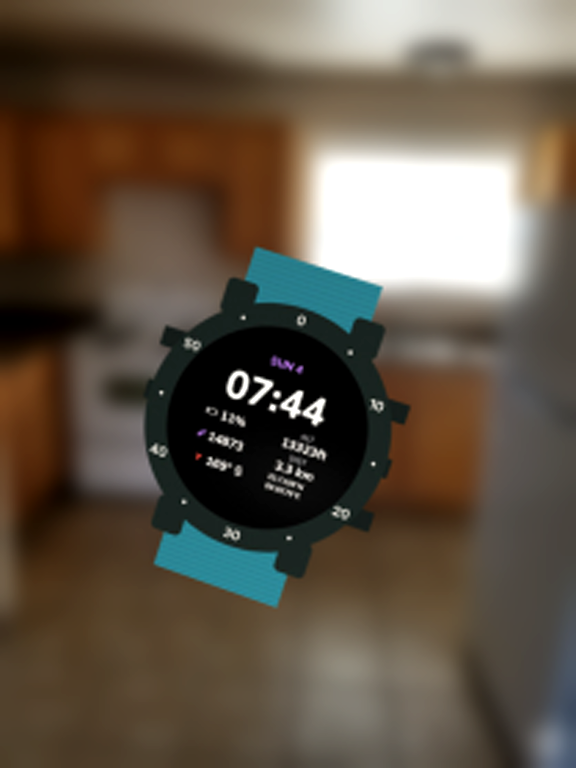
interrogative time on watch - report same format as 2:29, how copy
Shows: 7:44
